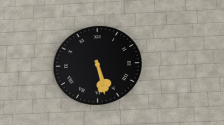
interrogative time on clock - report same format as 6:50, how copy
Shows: 5:28
